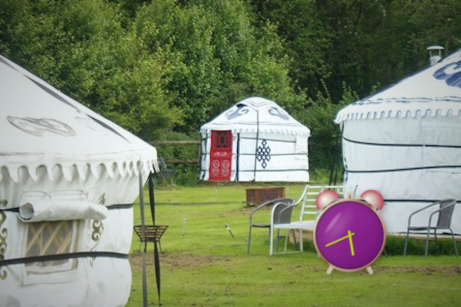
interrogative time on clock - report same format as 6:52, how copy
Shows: 5:41
